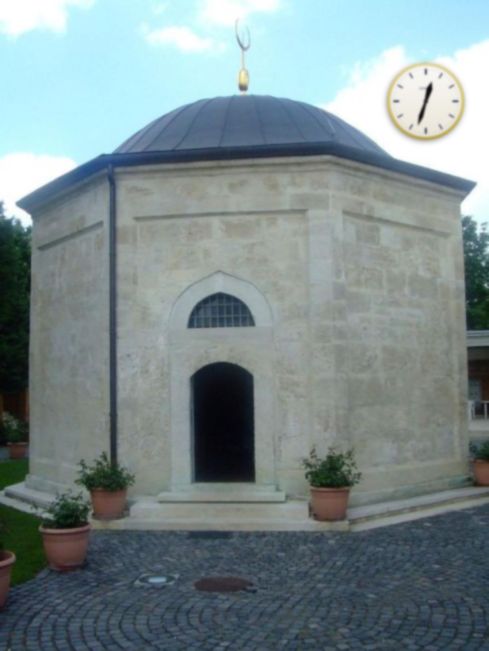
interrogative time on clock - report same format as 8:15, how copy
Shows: 12:33
